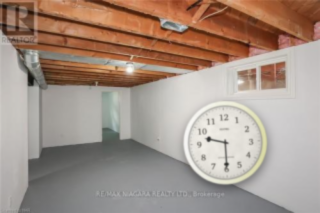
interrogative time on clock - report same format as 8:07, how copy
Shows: 9:30
